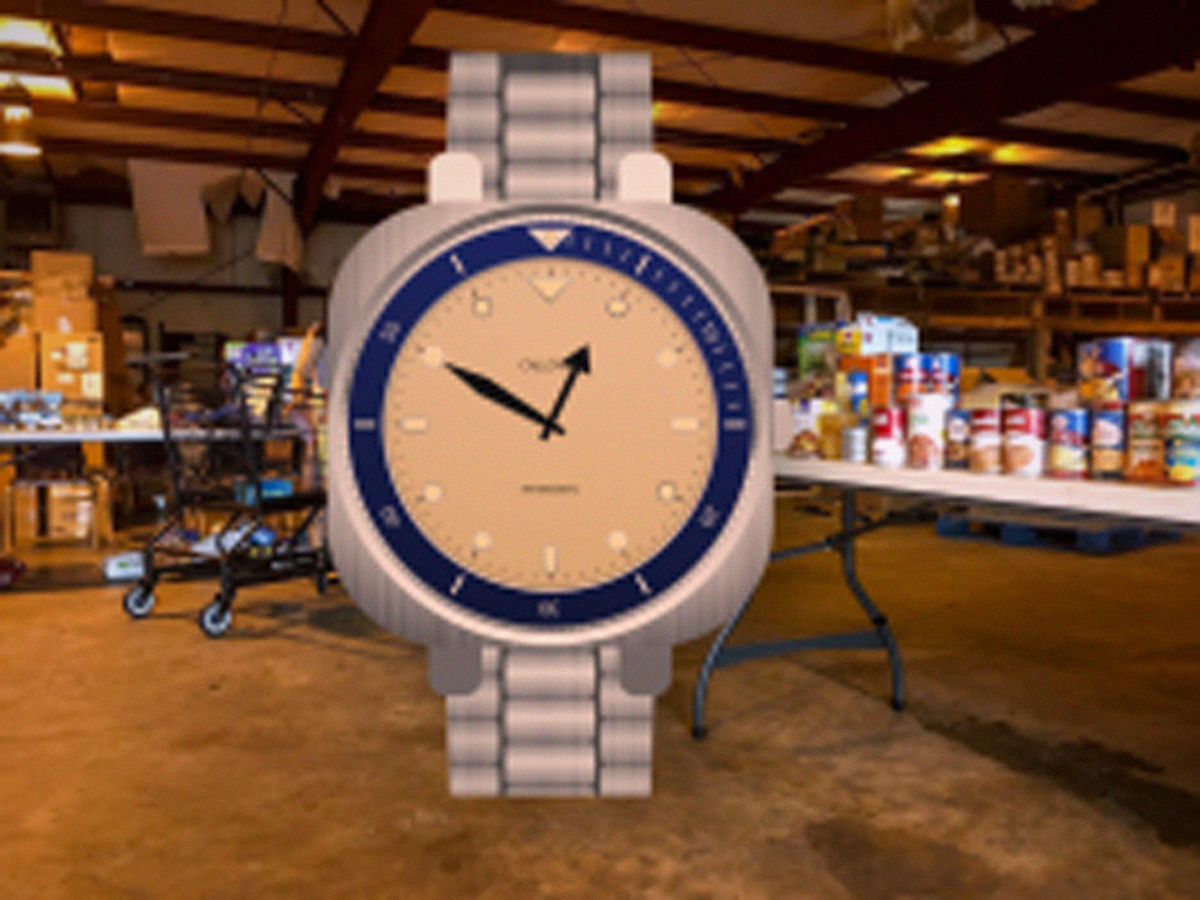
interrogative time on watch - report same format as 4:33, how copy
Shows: 12:50
